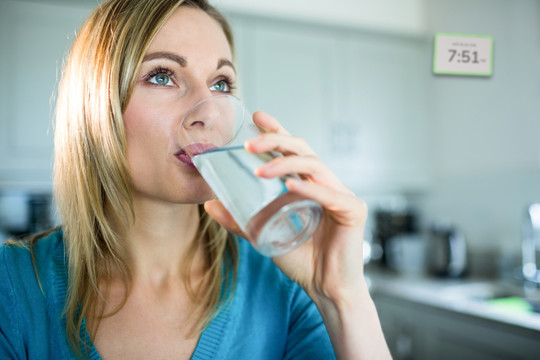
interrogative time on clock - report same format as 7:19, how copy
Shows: 7:51
